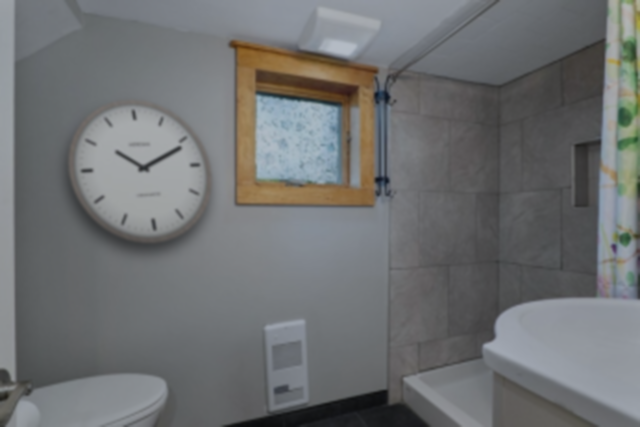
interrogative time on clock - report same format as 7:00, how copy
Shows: 10:11
